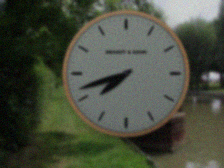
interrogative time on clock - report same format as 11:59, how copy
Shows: 7:42
